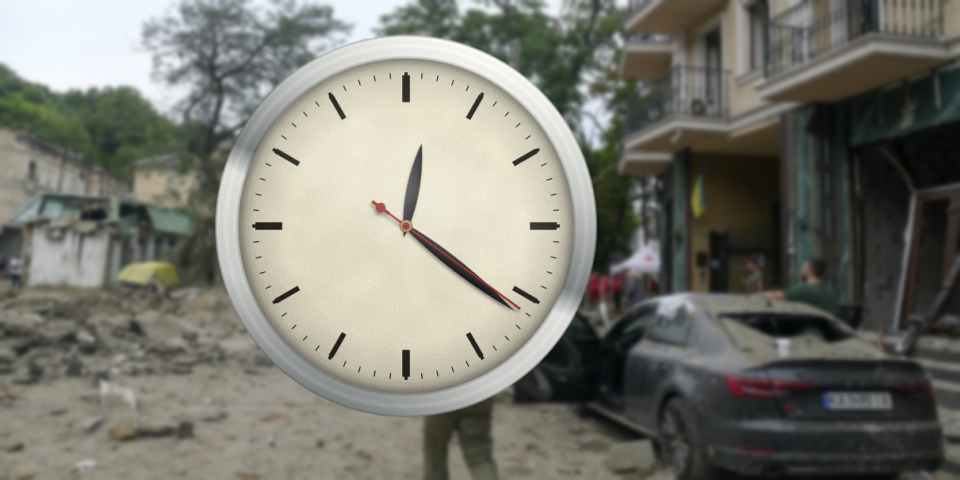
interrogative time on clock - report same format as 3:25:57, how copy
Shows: 12:21:21
